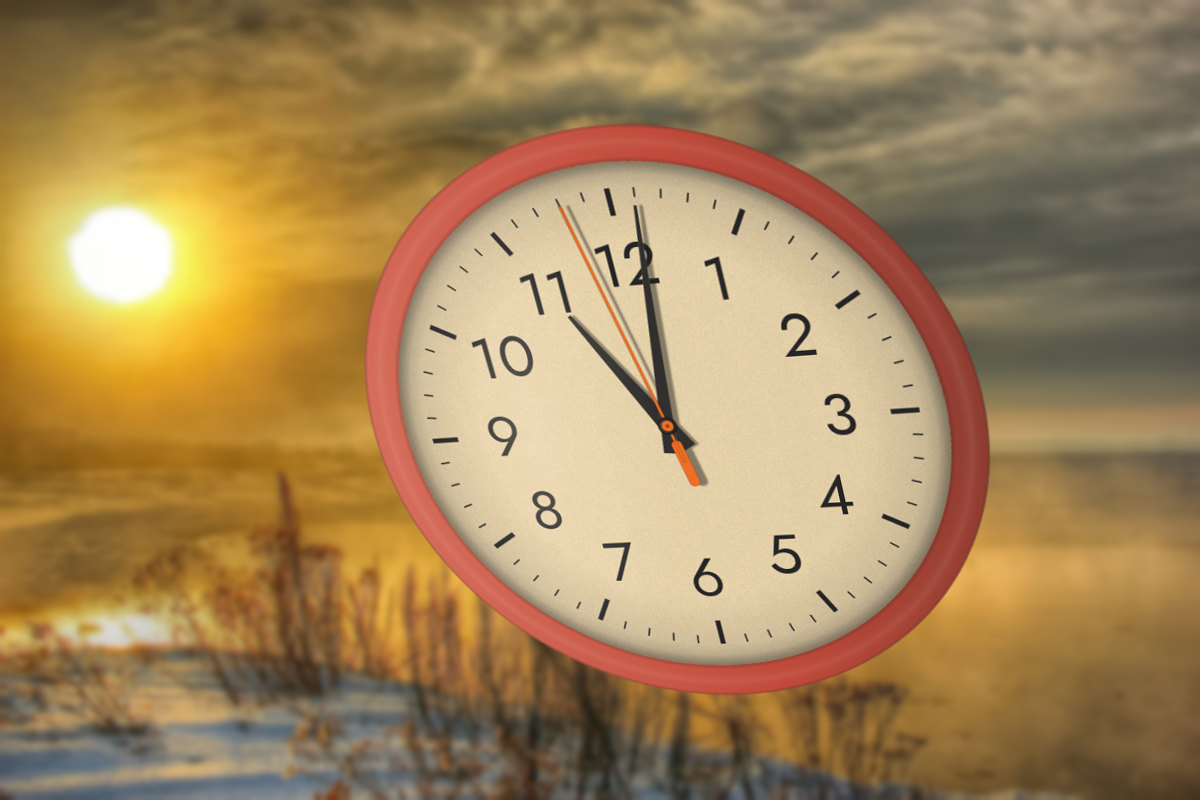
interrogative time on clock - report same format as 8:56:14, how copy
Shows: 11:00:58
